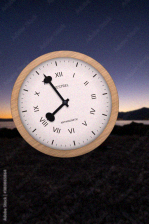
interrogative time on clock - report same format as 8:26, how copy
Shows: 7:56
